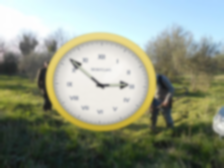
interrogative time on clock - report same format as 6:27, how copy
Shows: 2:52
